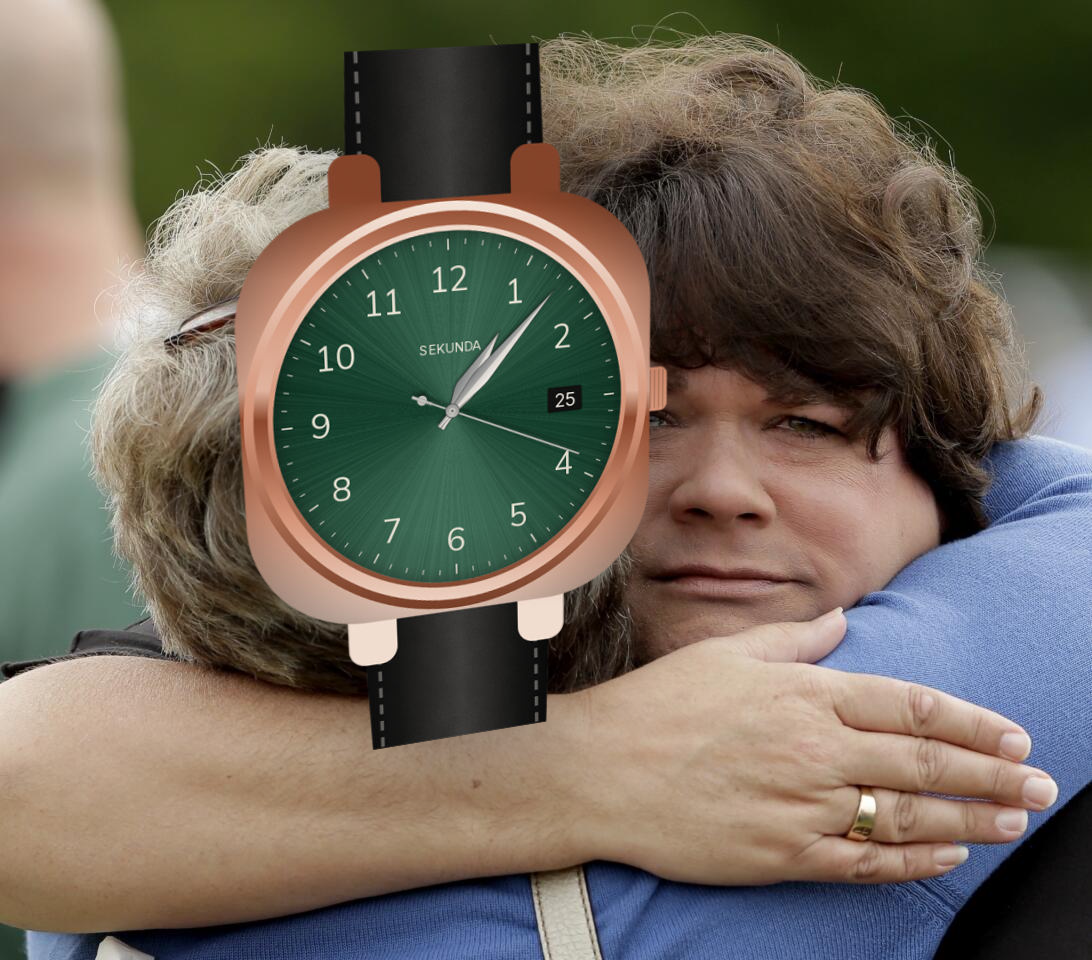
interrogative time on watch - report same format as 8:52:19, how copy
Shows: 1:07:19
